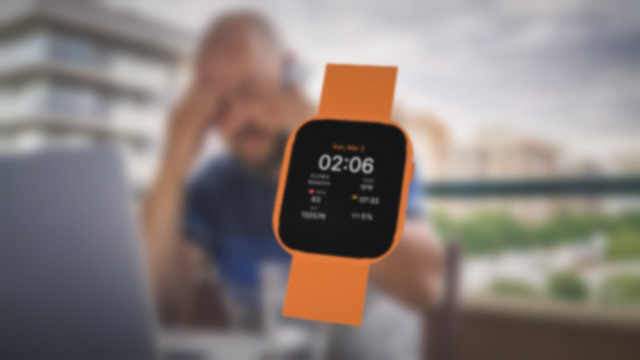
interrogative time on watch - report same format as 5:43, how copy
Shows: 2:06
